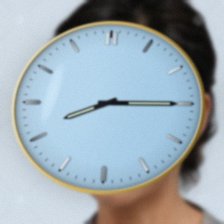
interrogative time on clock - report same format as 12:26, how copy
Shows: 8:15
